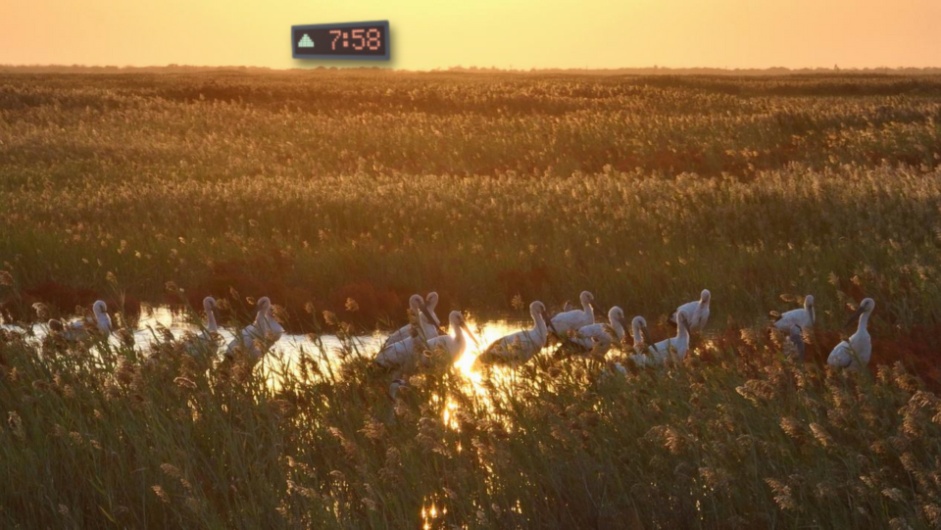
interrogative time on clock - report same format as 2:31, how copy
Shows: 7:58
